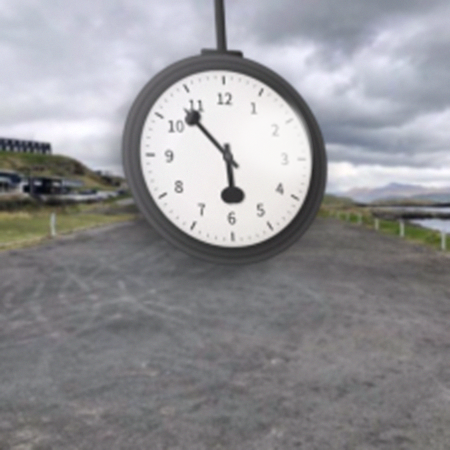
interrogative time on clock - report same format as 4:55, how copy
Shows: 5:53
